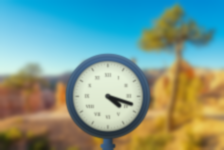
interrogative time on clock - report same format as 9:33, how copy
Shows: 4:18
